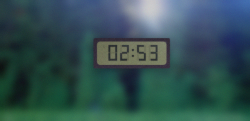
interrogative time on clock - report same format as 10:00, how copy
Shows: 2:53
